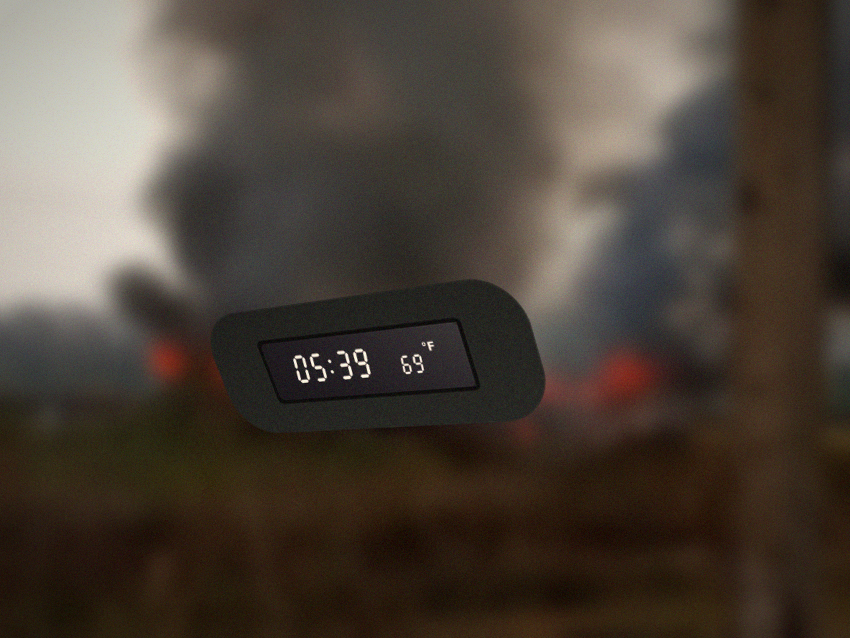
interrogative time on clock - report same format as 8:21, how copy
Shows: 5:39
